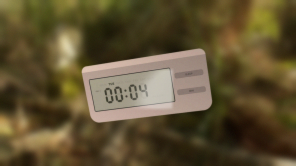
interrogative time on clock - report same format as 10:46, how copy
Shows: 0:04
